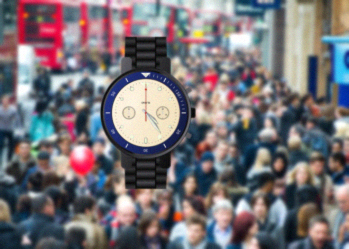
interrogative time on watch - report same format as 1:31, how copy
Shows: 4:24
